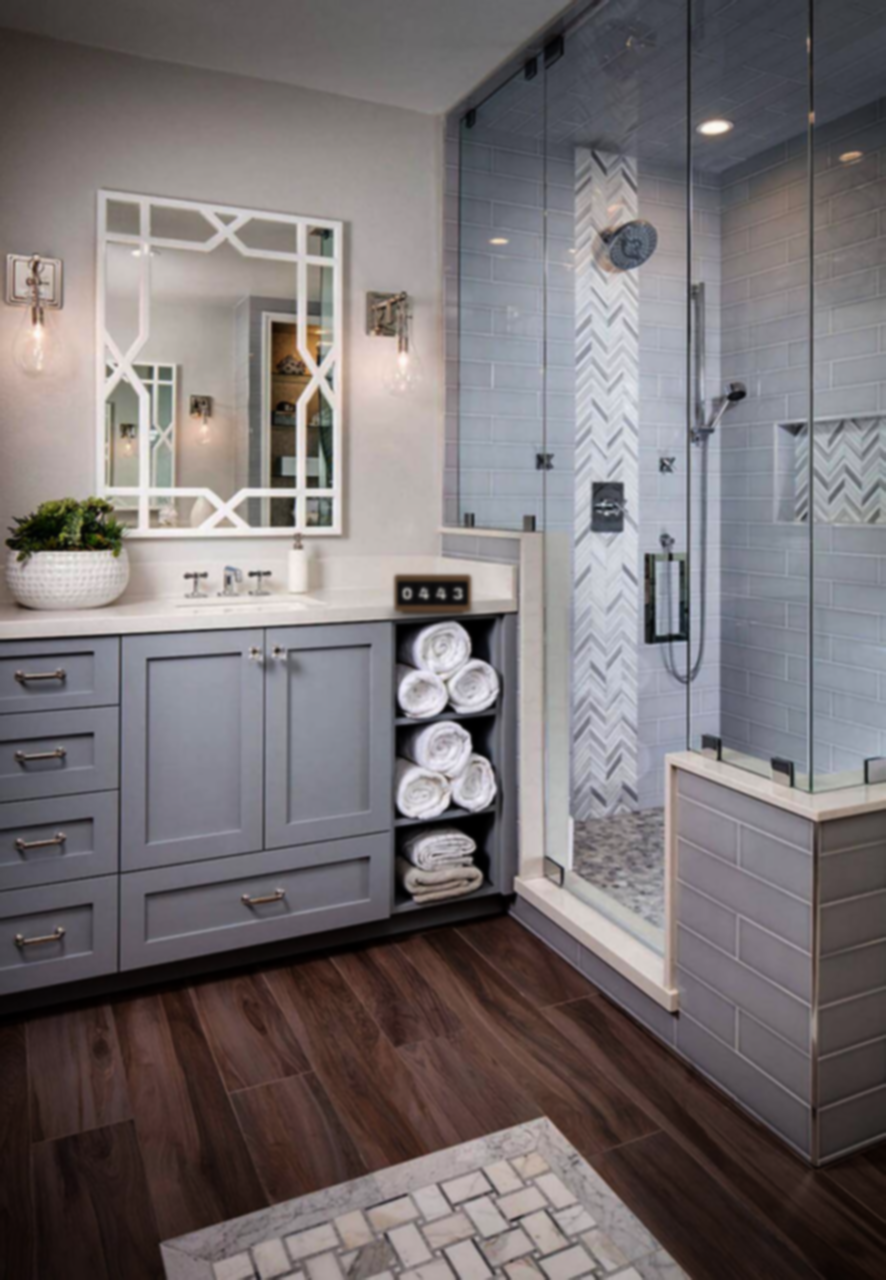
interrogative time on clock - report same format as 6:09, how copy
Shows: 4:43
